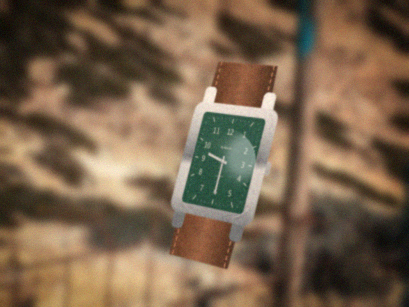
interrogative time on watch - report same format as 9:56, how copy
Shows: 9:30
